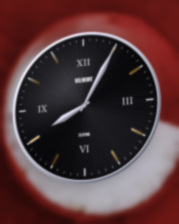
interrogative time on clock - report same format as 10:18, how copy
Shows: 8:05
